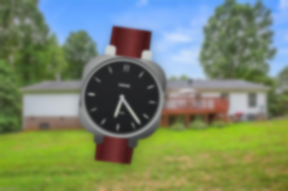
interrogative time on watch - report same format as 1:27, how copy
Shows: 6:23
